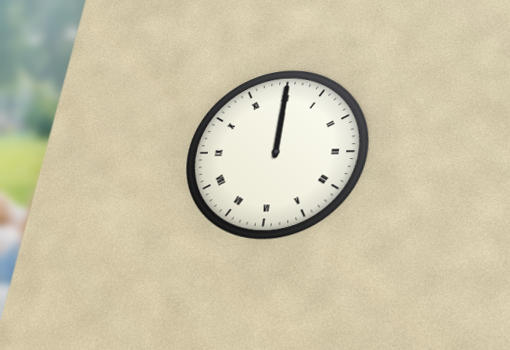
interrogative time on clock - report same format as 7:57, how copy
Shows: 12:00
